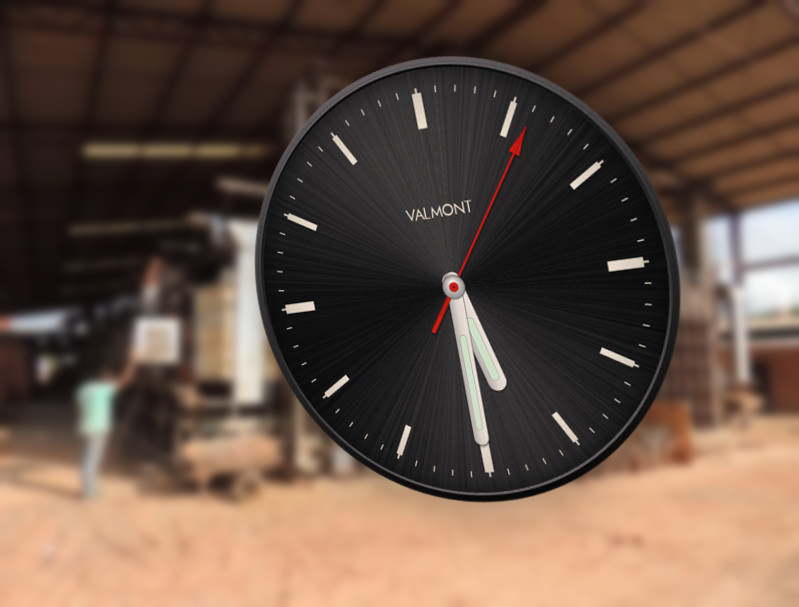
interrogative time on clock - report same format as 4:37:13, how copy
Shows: 5:30:06
